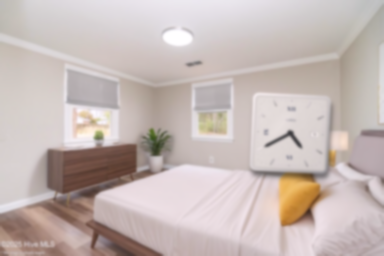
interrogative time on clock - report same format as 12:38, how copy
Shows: 4:40
